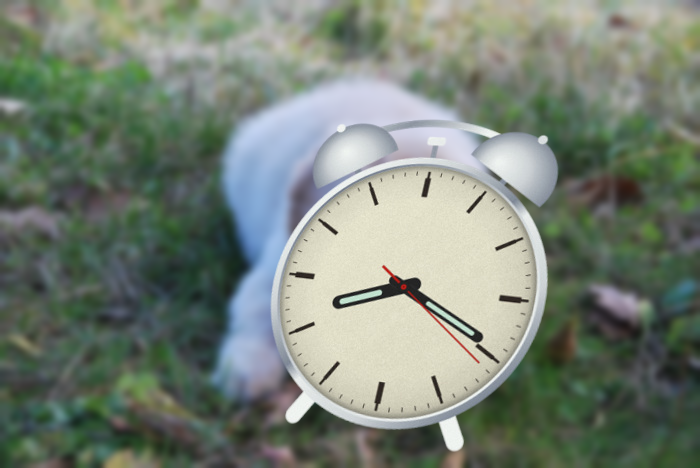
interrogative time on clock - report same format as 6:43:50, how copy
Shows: 8:19:21
